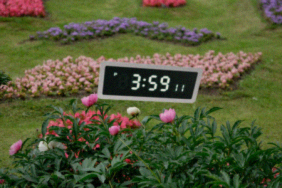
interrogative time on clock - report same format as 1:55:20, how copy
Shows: 3:59:11
